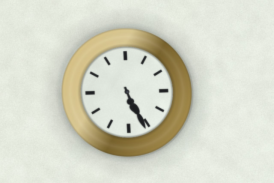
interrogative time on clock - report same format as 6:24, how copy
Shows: 5:26
